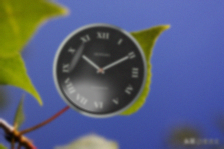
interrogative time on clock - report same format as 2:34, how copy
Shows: 10:10
